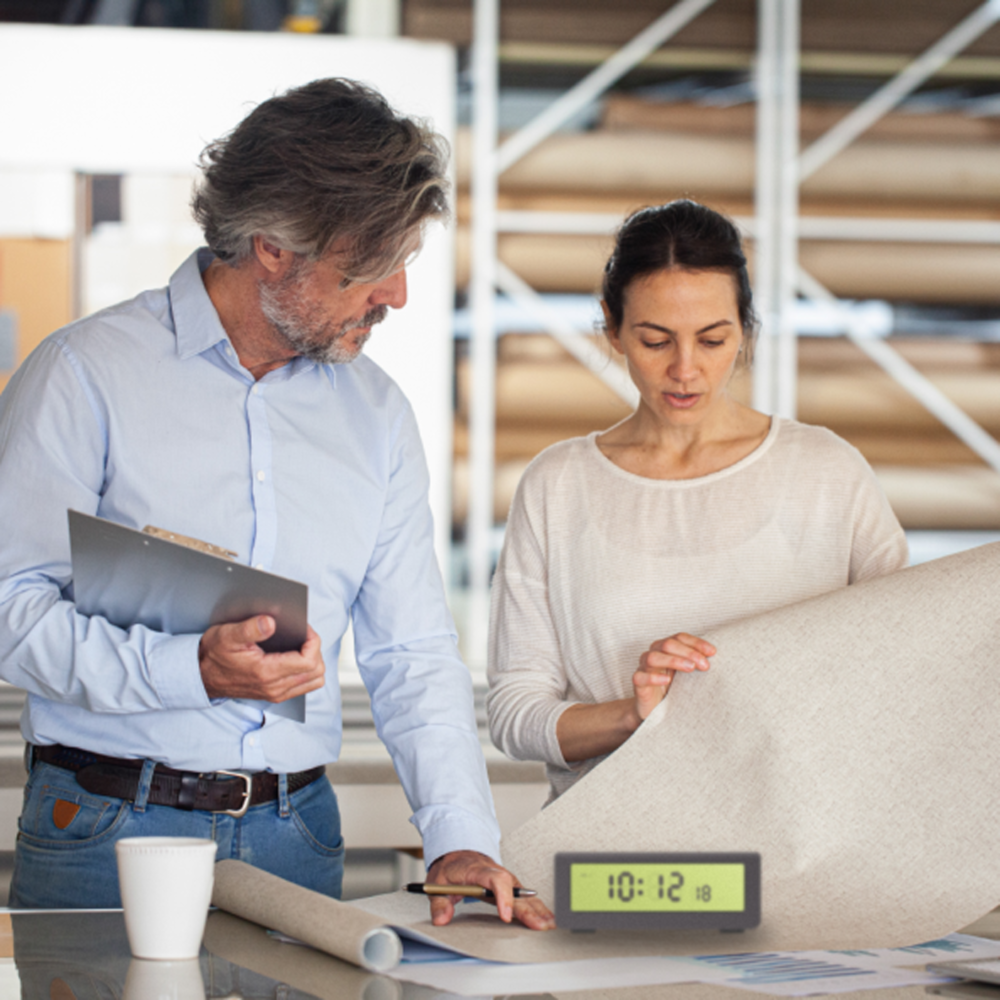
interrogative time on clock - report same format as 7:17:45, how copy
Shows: 10:12:18
